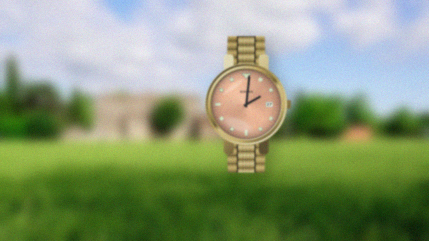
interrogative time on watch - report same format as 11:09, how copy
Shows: 2:01
